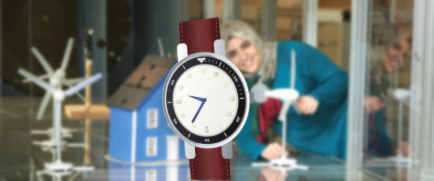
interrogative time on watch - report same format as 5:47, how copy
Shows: 9:36
